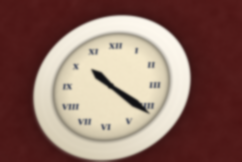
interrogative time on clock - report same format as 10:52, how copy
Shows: 10:21
